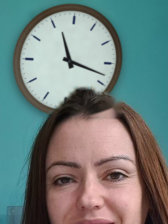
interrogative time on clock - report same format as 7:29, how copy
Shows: 11:18
